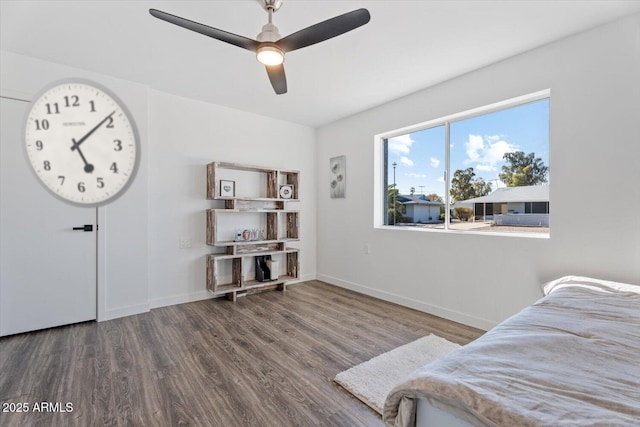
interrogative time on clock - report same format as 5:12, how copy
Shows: 5:09
